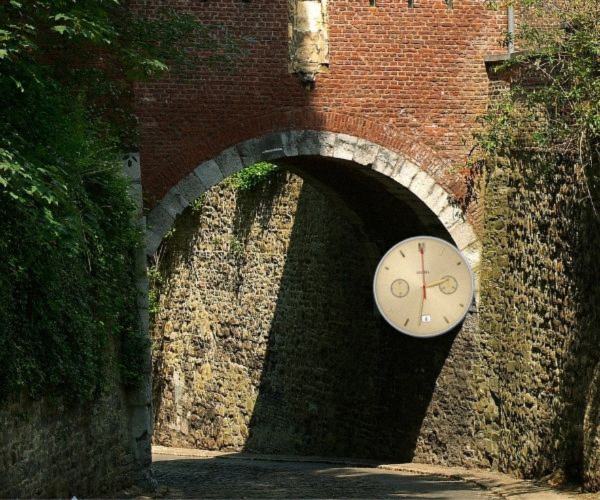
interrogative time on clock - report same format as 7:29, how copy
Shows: 2:32
